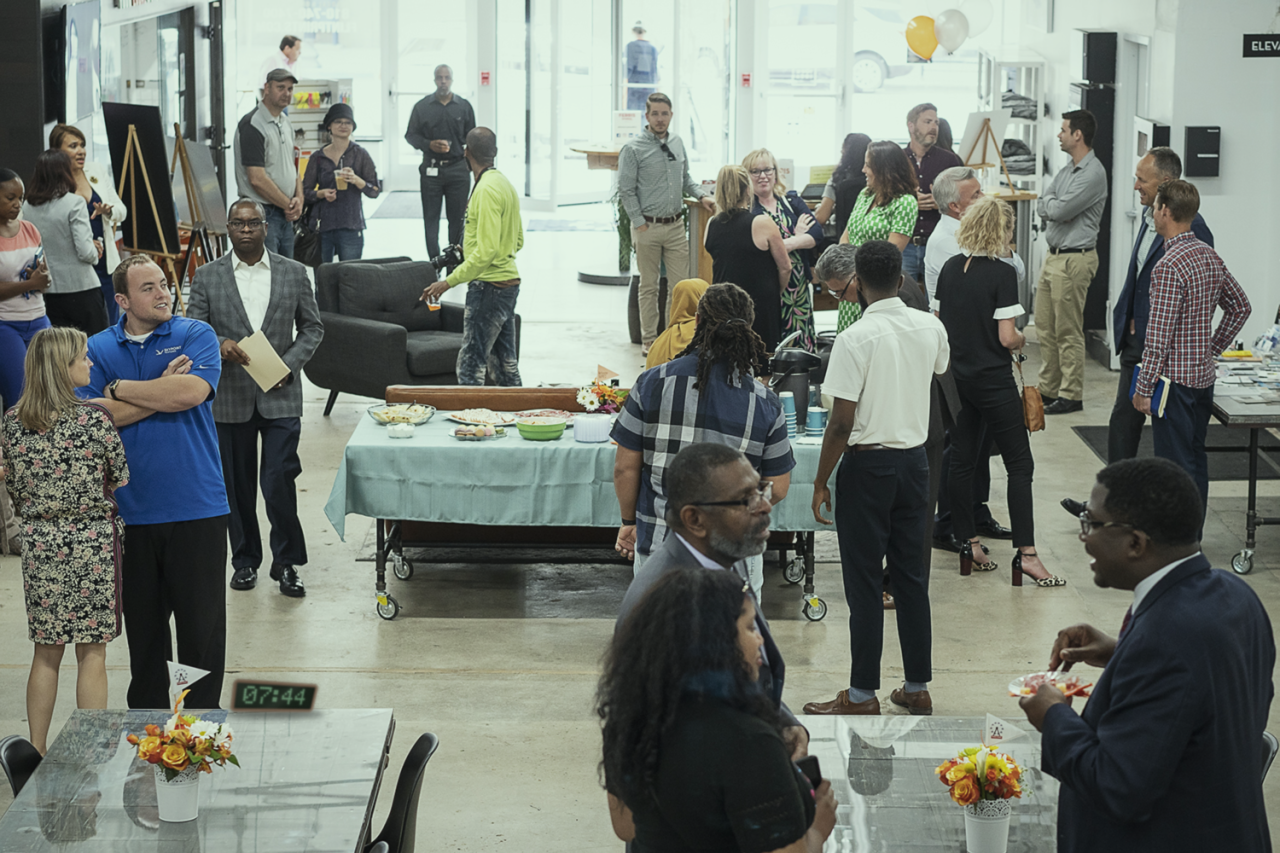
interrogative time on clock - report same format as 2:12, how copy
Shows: 7:44
